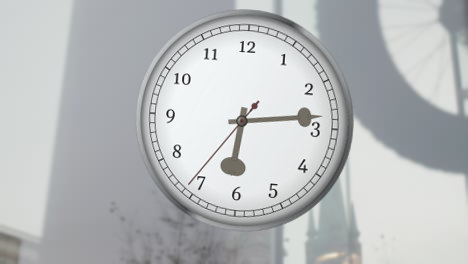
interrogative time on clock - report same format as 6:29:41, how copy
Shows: 6:13:36
